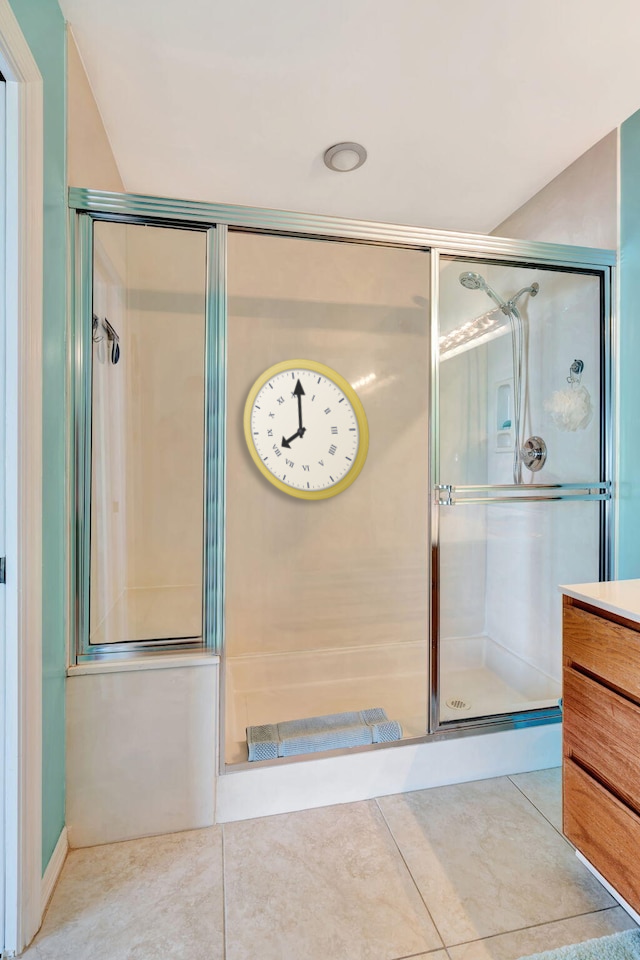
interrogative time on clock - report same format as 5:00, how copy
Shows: 8:01
